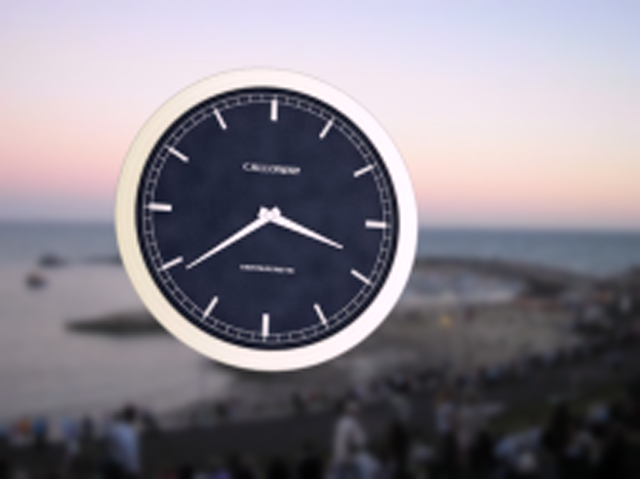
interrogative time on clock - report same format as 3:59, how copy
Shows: 3:39
